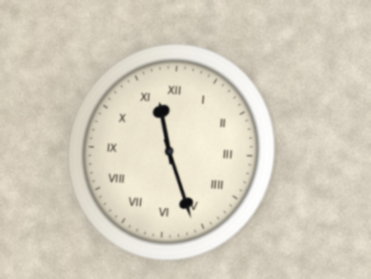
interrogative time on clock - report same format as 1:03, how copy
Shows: 11:26
